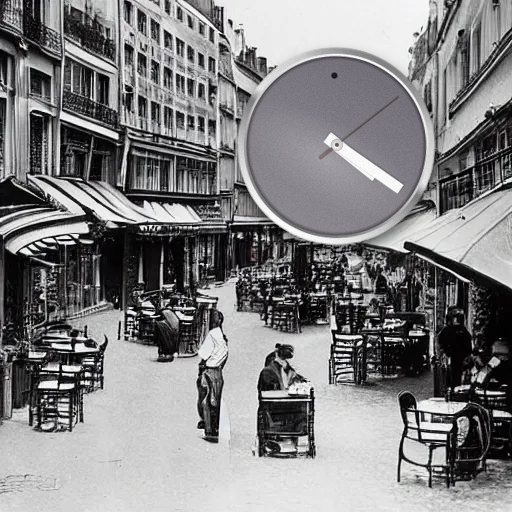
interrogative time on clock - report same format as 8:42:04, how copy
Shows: 4:21:09
